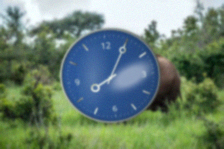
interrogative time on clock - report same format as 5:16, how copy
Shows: 8:05
